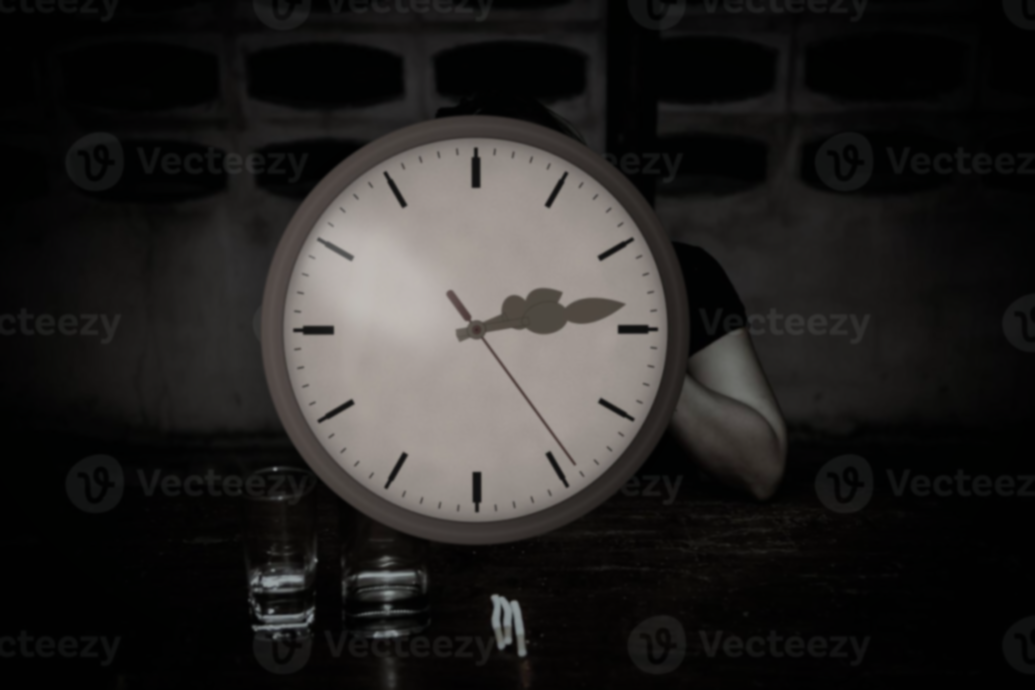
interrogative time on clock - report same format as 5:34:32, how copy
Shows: 2:13:24
